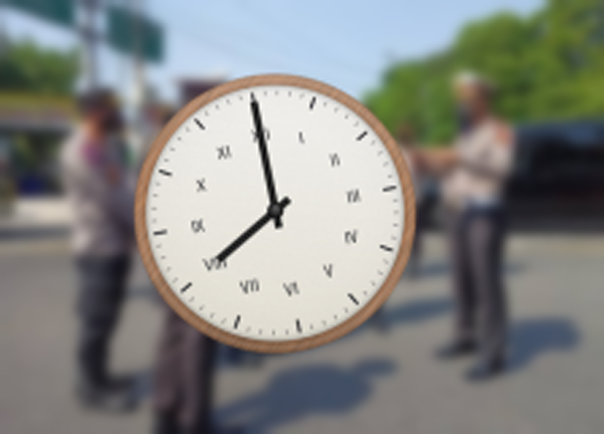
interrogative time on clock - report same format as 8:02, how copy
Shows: 8:00
